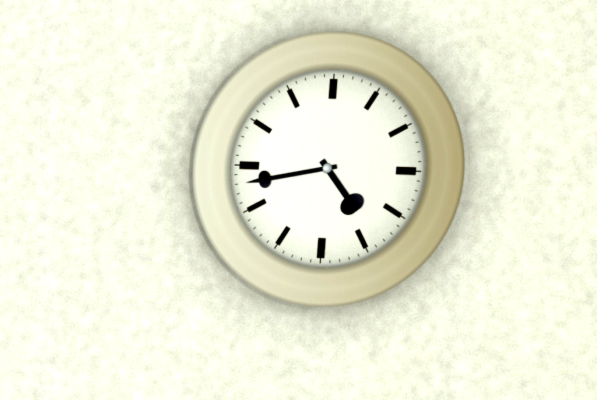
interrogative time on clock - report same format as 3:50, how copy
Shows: 4:43
